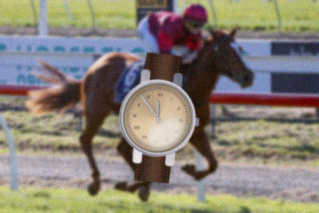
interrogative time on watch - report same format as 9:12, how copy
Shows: 11:53
